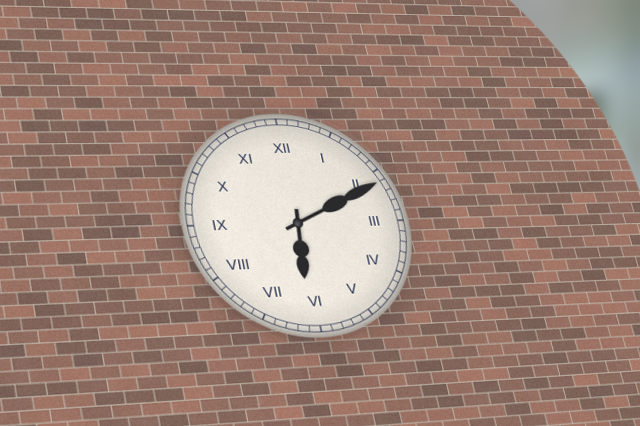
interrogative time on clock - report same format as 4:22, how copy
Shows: 6:11
